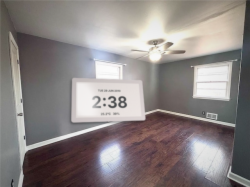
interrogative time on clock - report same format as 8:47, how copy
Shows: 2:38
